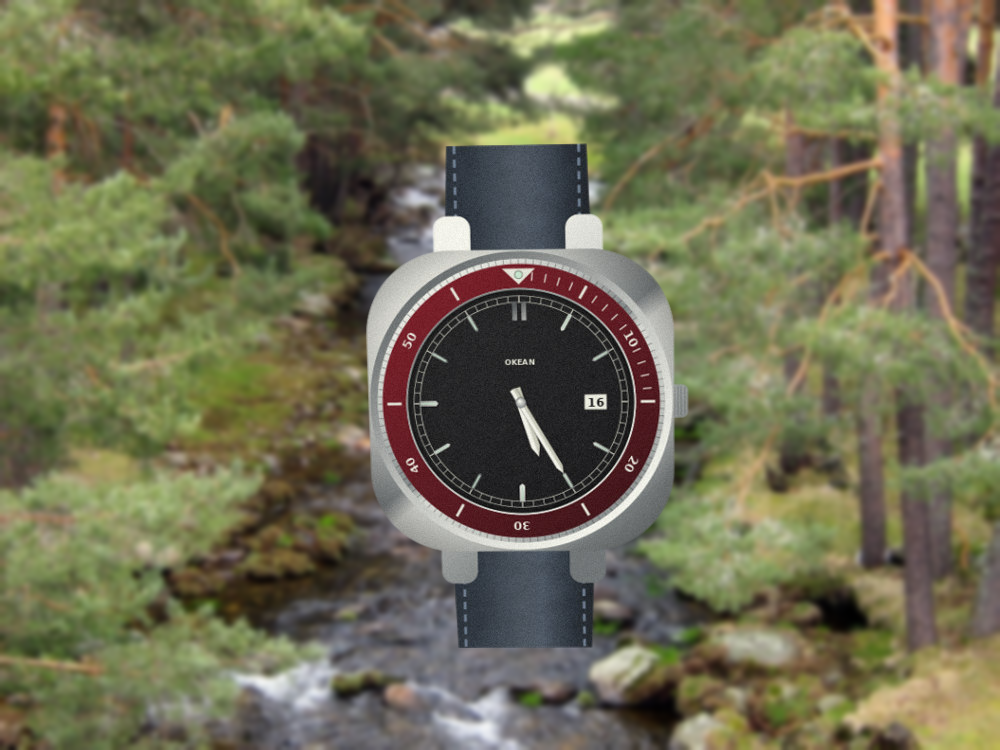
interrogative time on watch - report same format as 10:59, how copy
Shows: 5:25
